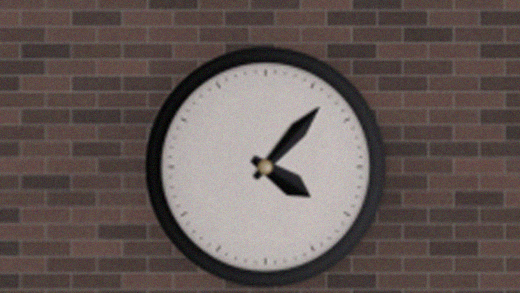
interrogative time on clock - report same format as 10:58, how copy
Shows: 4:07
